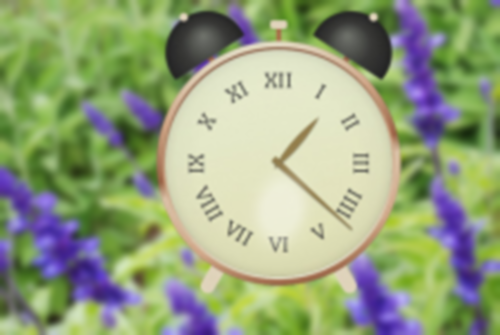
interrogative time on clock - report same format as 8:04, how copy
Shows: 1:22
